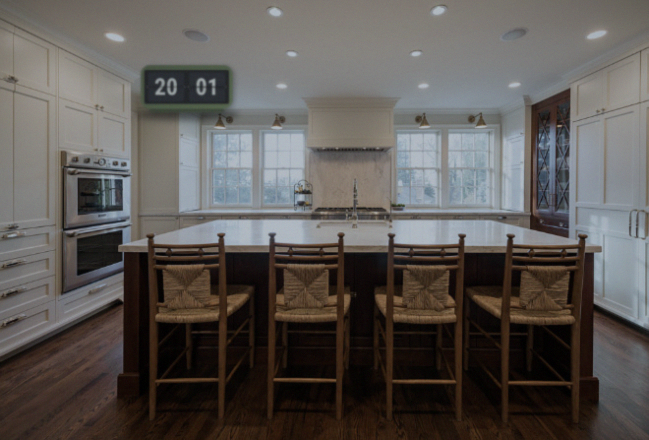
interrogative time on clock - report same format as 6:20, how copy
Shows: 20:01
